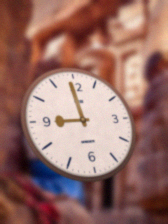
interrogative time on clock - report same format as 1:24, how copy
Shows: 8:59
